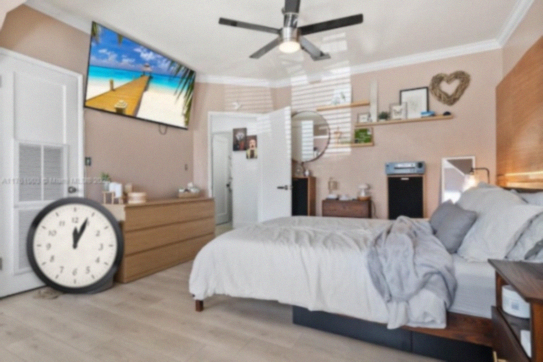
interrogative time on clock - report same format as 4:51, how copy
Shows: 12:04
